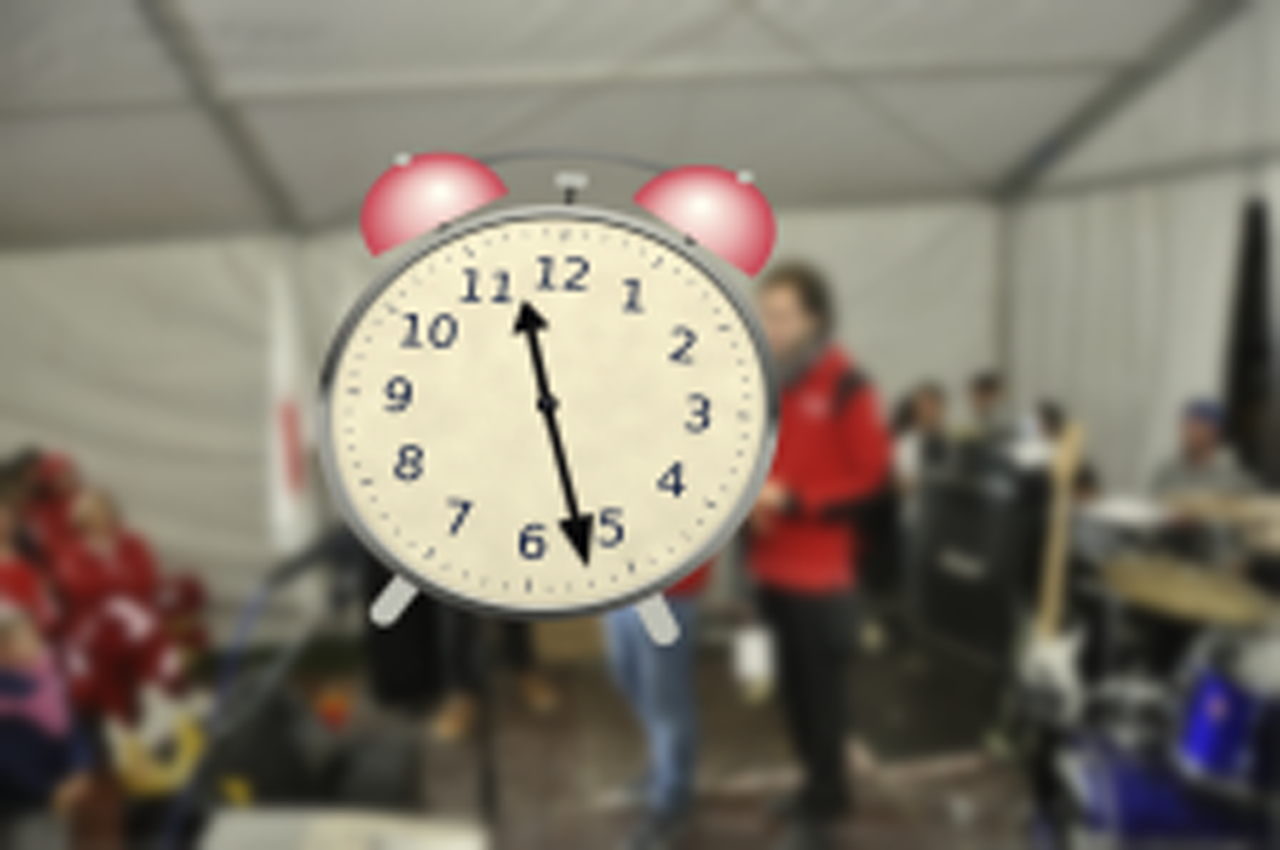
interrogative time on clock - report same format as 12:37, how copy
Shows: 11:27
